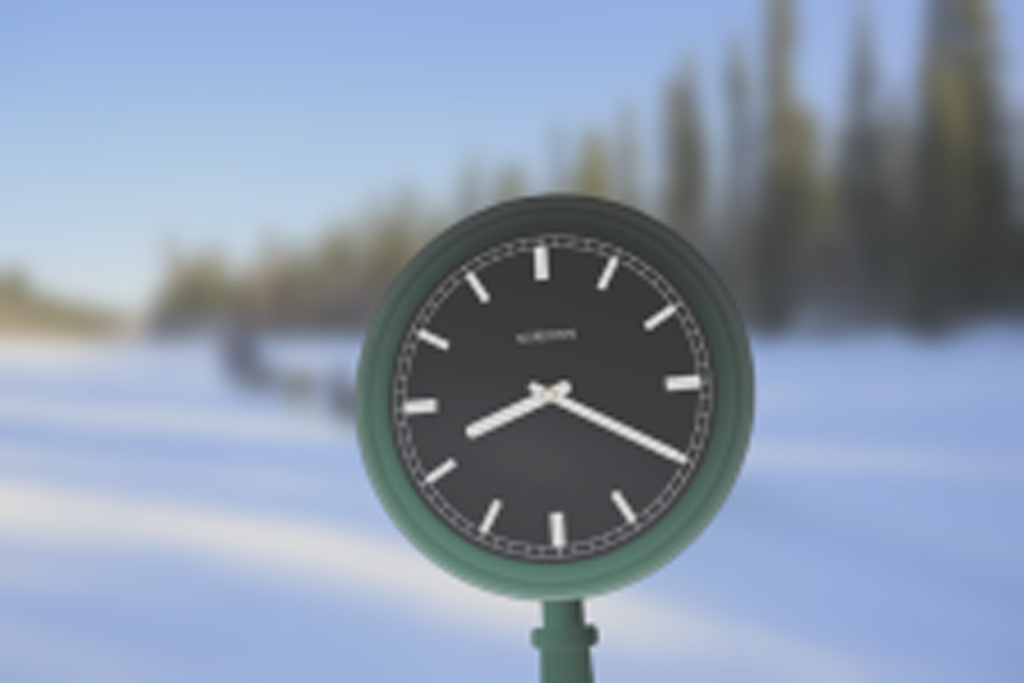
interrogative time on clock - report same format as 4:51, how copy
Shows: 8:20
